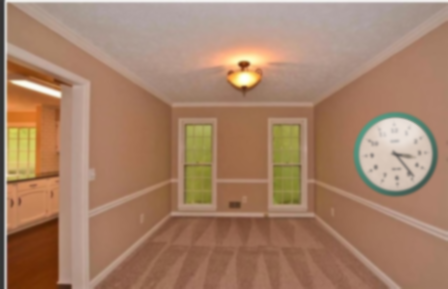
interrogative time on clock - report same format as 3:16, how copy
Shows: 3:24
